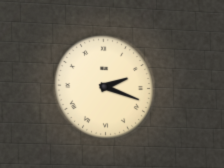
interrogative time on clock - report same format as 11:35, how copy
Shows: 2:18
